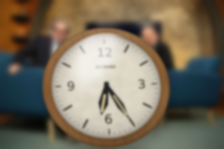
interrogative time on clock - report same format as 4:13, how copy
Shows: 6:25
